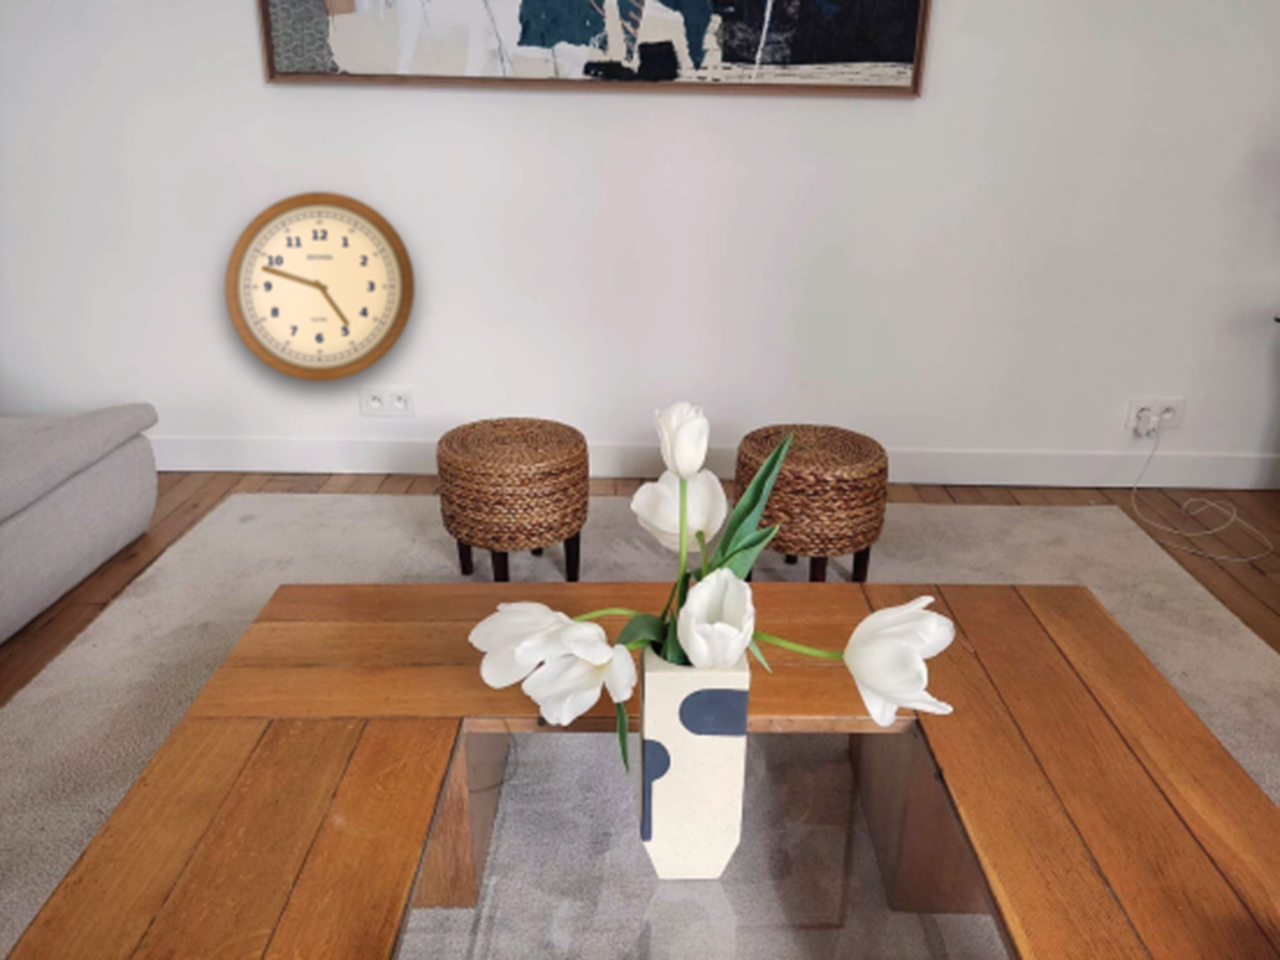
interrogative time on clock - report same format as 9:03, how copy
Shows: 4:48
